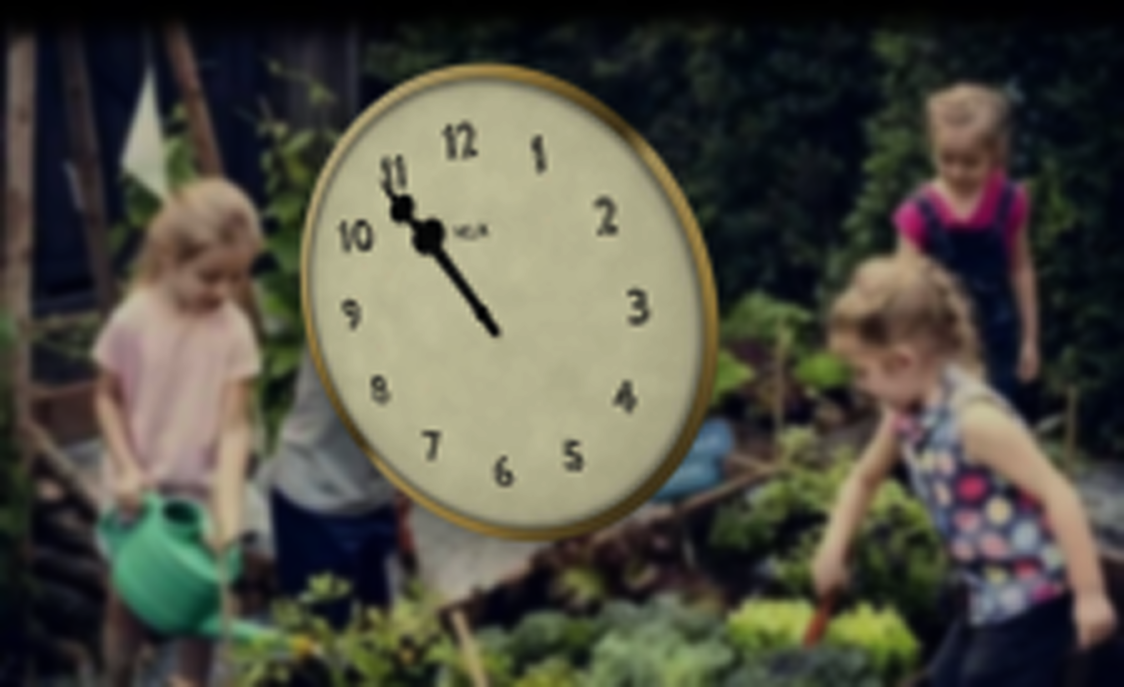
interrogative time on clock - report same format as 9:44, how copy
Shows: 10:54
